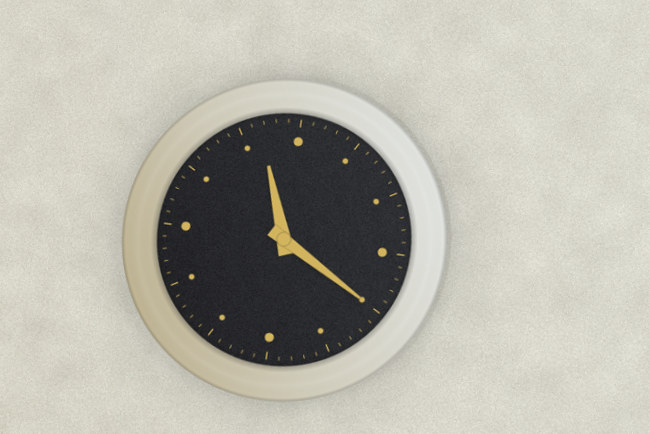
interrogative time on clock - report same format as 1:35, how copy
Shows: 11:20
